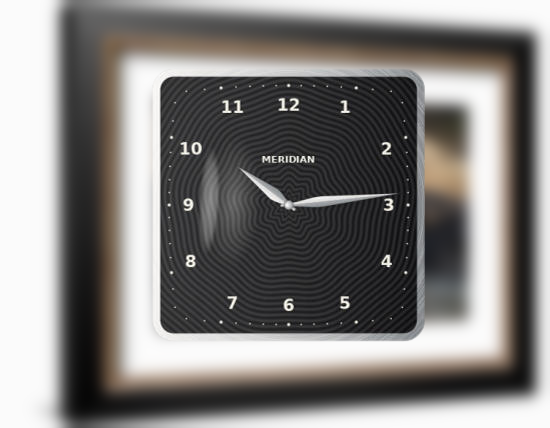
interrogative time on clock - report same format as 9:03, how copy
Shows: 10:14
